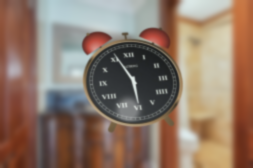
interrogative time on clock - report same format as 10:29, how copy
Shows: 5:56
